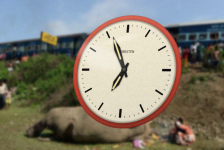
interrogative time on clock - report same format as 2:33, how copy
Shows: 6:56
